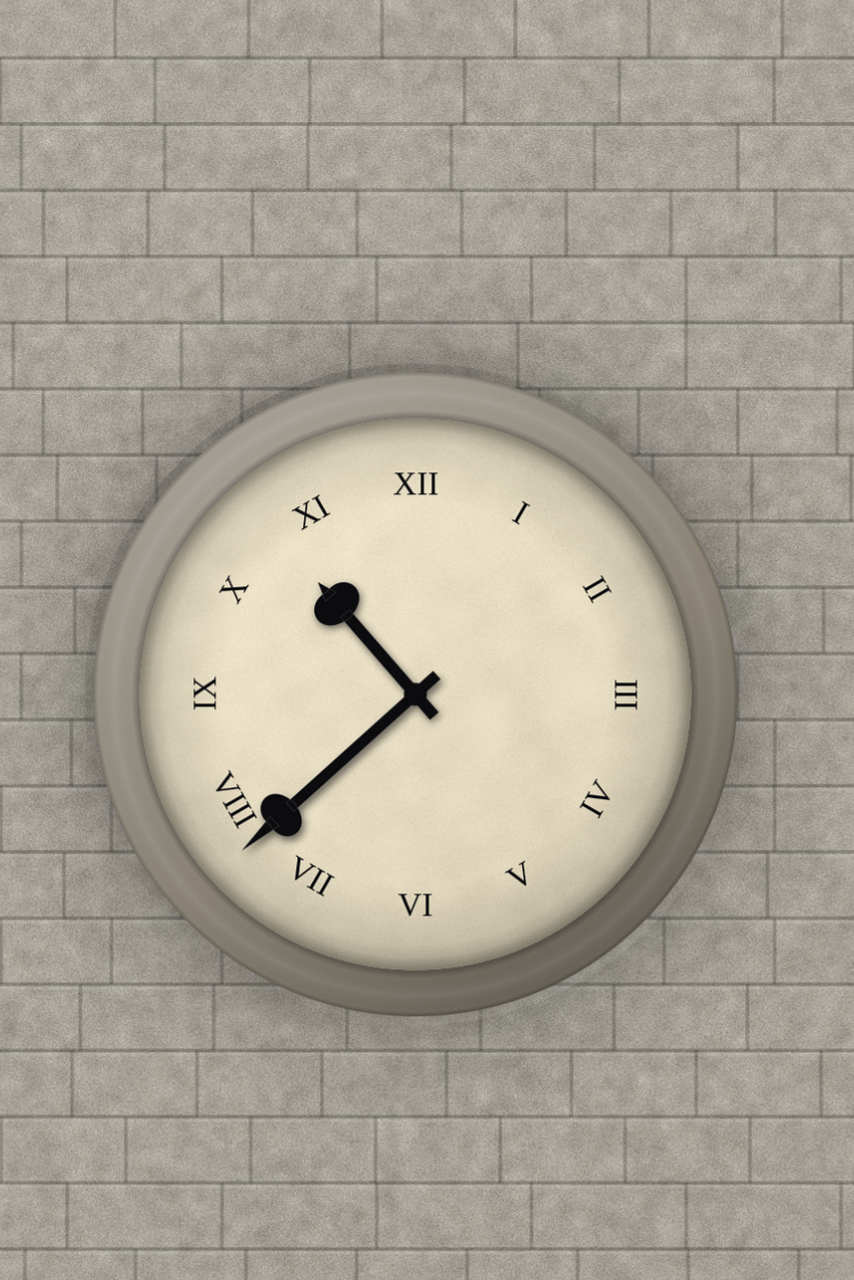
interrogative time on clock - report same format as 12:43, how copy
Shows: 10:38
